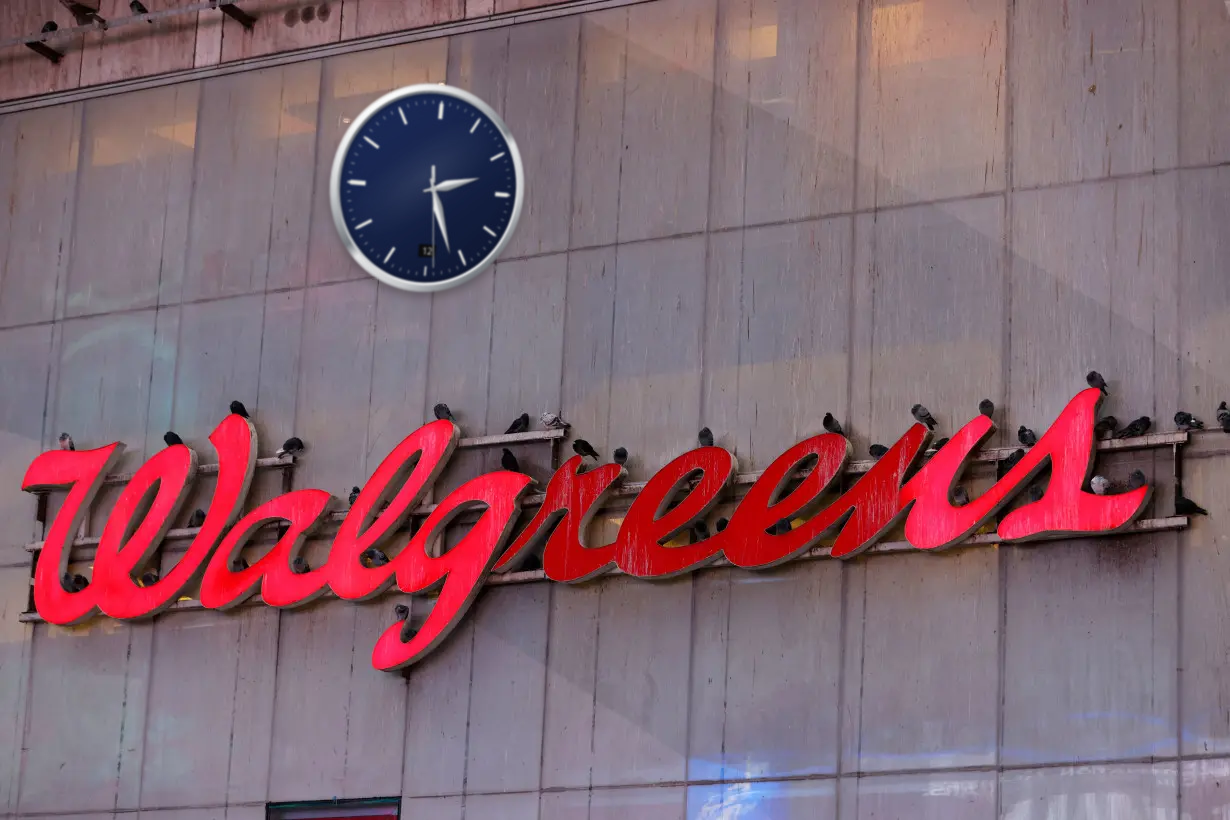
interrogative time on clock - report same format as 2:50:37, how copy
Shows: 2:26:29
